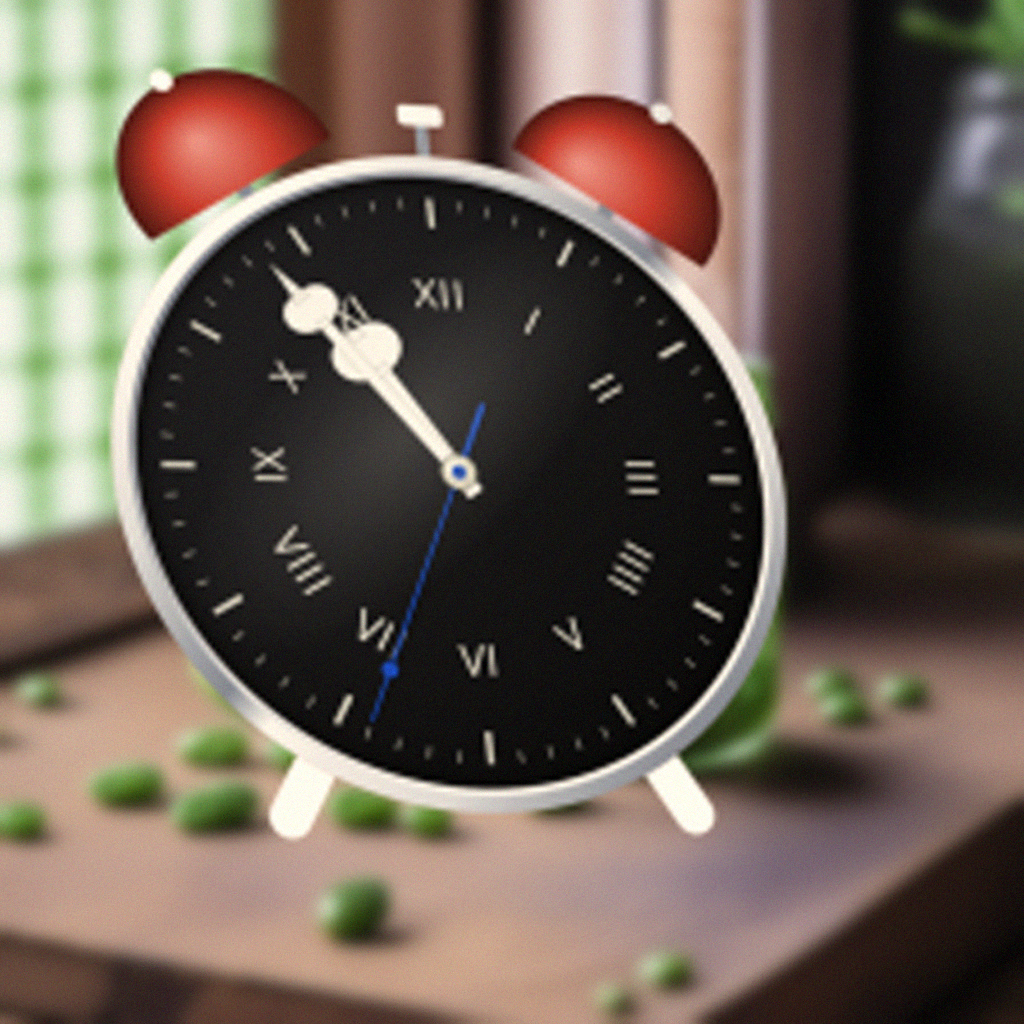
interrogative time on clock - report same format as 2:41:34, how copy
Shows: 10:53:34
